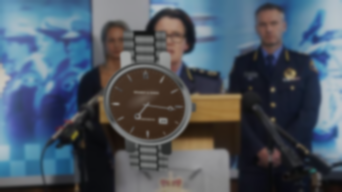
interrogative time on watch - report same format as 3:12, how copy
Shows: 7:16
